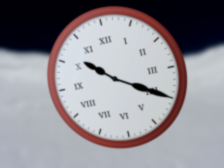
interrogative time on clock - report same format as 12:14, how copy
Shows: 10:20
